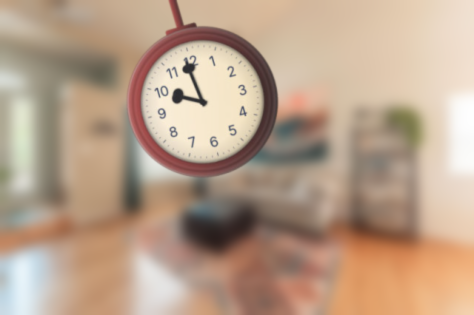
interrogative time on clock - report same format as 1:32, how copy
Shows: 9:59
